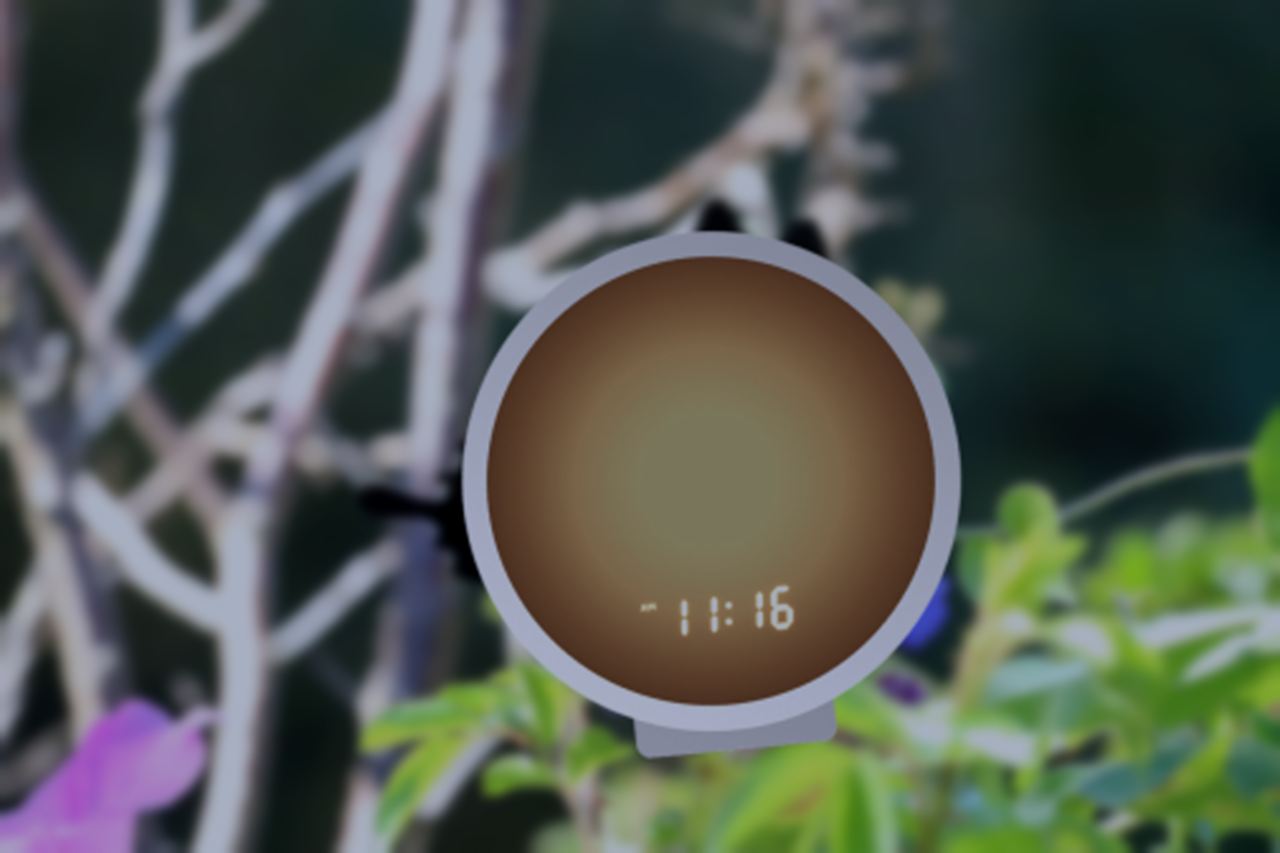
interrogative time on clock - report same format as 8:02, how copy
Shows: 11:16
